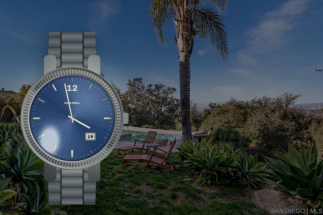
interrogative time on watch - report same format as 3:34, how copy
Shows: 3:58
